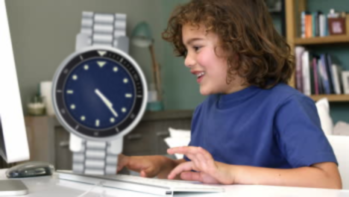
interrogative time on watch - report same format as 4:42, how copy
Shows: 4:23
